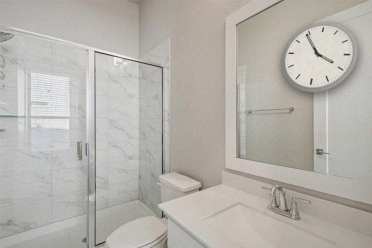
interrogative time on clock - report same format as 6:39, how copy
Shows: 3:54
